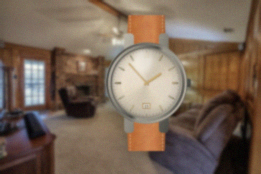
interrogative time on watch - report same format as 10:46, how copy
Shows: 1:53
